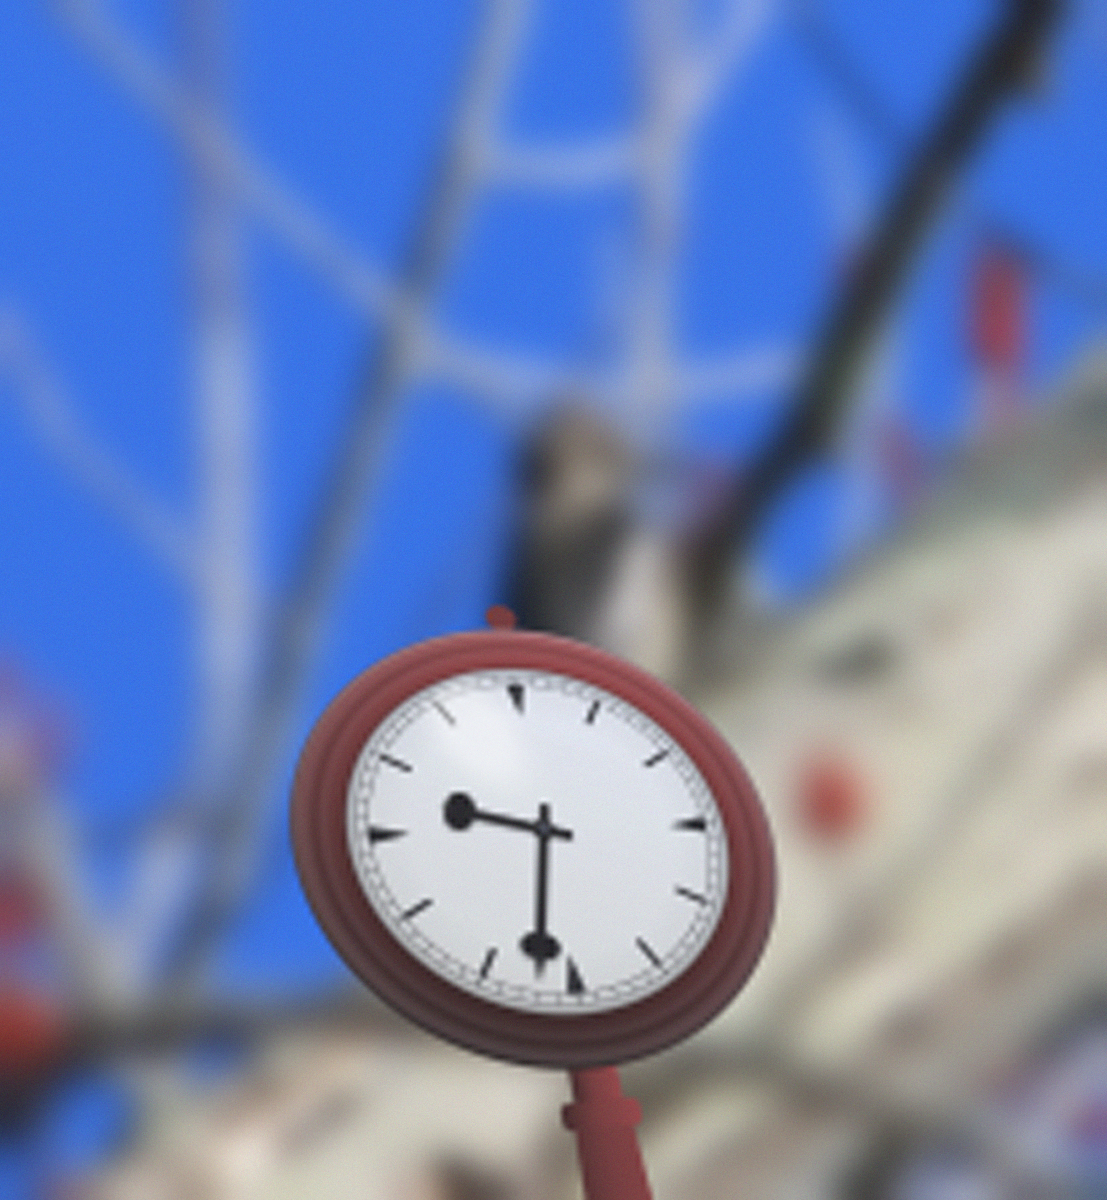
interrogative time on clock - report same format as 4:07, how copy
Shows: 9:32
